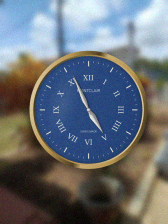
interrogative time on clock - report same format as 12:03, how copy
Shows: 4:56
